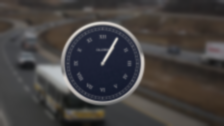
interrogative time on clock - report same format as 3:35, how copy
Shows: 1:05
